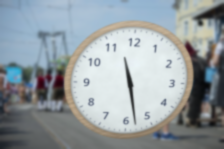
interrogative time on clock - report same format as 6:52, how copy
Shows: 11:28
